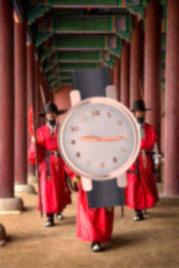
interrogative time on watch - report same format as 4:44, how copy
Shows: 9:16
